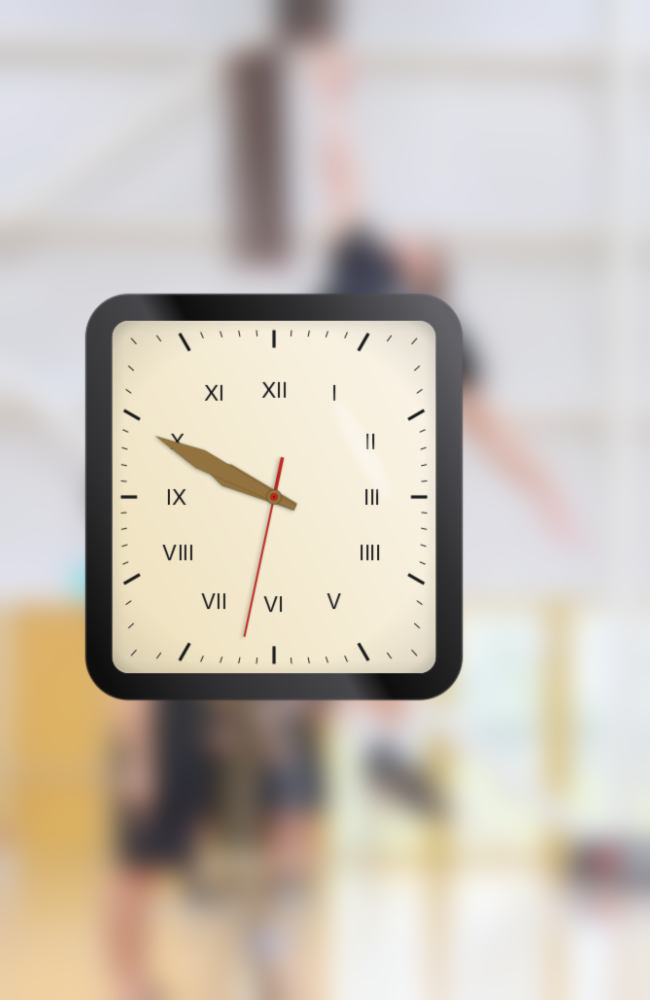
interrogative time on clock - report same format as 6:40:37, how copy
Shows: 9:49:32
